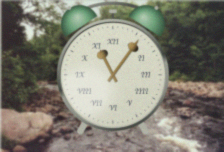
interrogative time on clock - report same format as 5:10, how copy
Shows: 11:06
